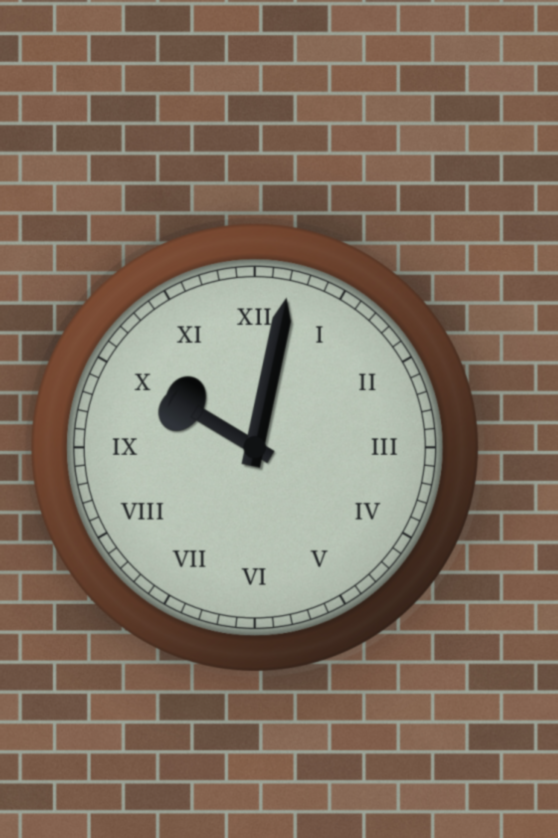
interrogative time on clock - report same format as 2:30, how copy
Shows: 10:02
